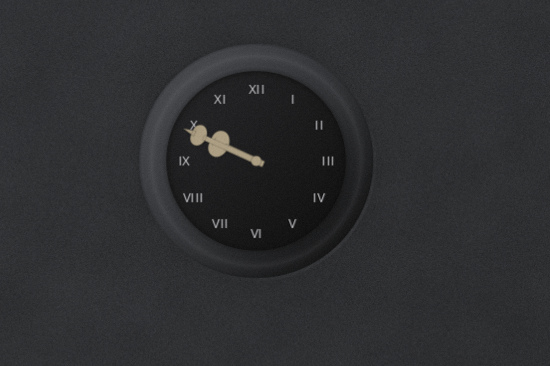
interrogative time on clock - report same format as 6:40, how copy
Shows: 9:49
